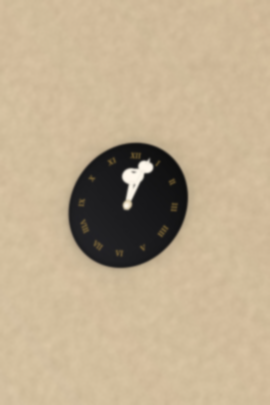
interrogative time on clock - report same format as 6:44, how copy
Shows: 12:03
